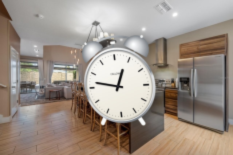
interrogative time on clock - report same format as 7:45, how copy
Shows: 12:47
